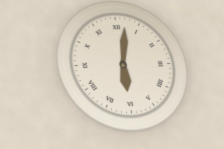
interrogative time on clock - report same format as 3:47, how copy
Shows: 6:02
